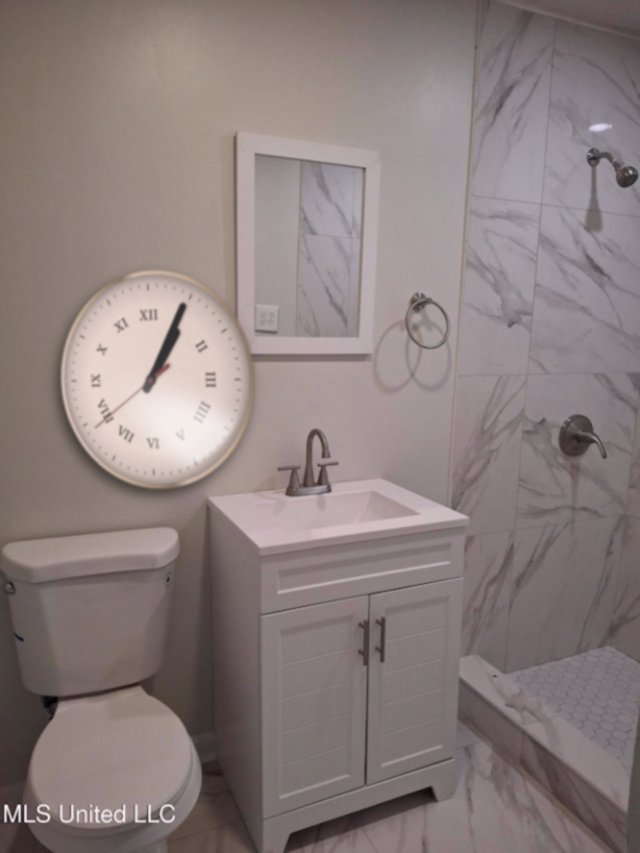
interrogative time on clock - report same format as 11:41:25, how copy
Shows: 1:04:39
